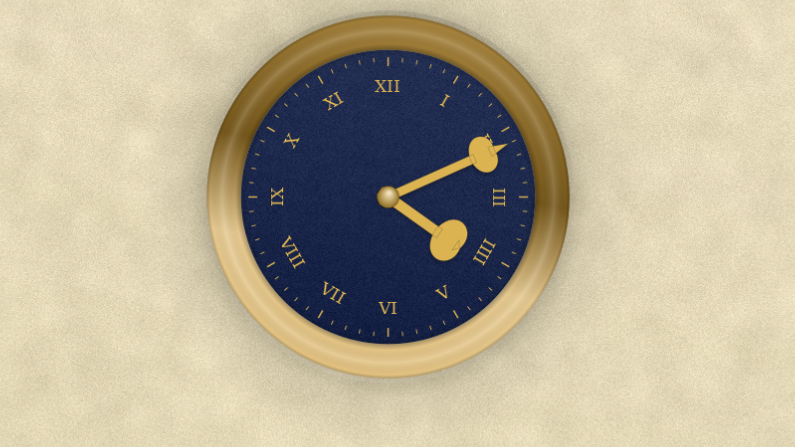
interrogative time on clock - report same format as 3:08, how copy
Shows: 4:11
